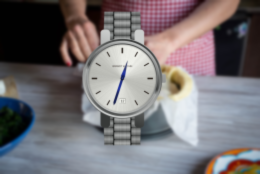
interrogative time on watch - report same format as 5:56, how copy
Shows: 12:33
